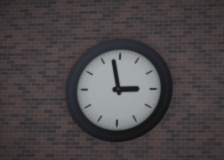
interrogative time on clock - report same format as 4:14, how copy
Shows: 2:58
